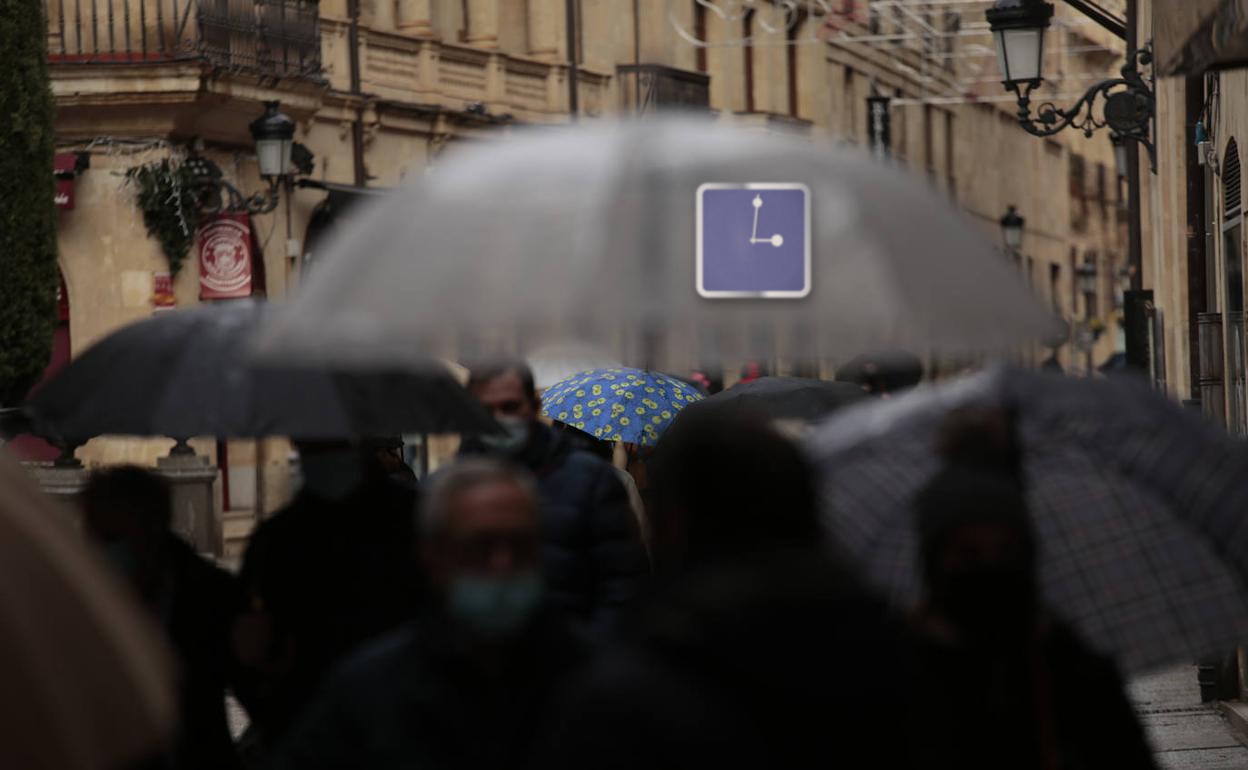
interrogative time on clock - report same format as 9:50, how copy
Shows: 3:01
